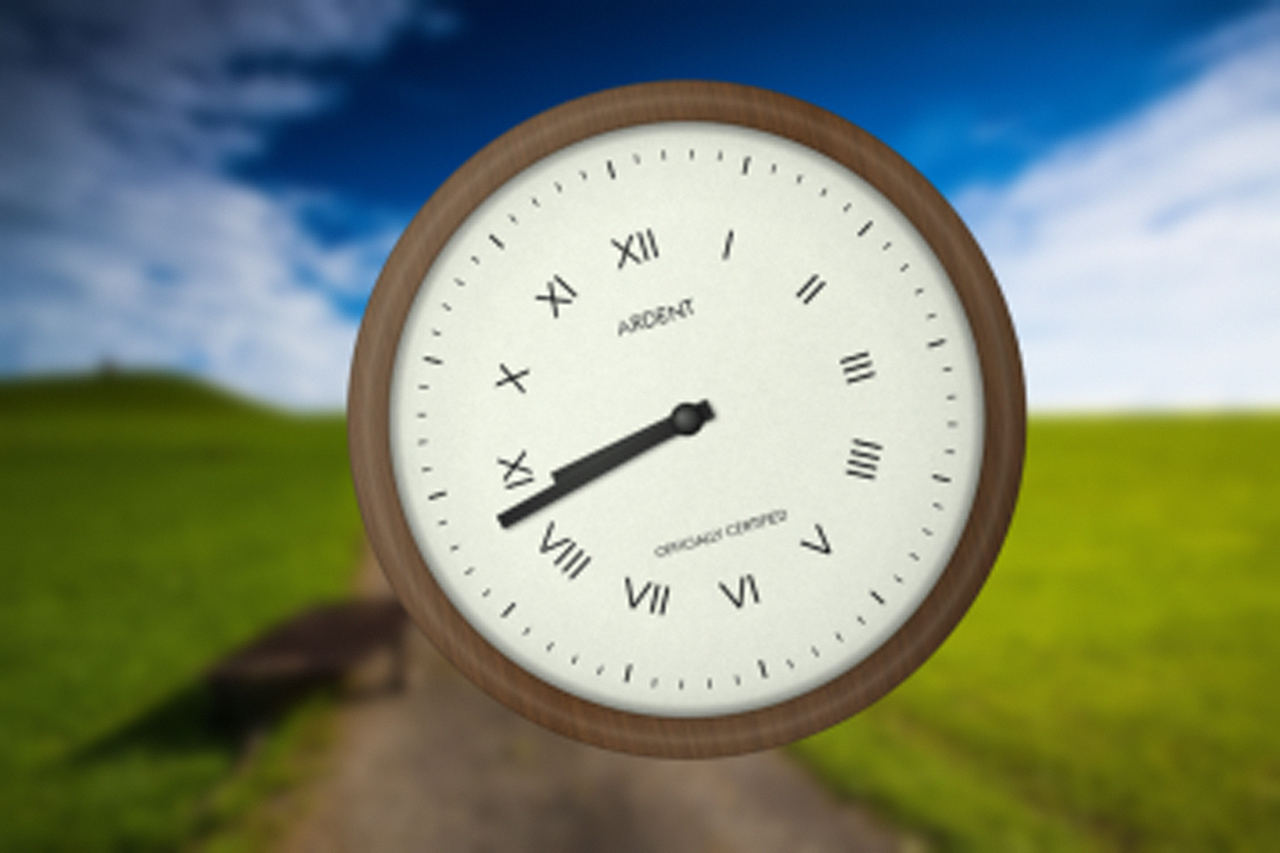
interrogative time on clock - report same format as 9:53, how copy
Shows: 8:43
